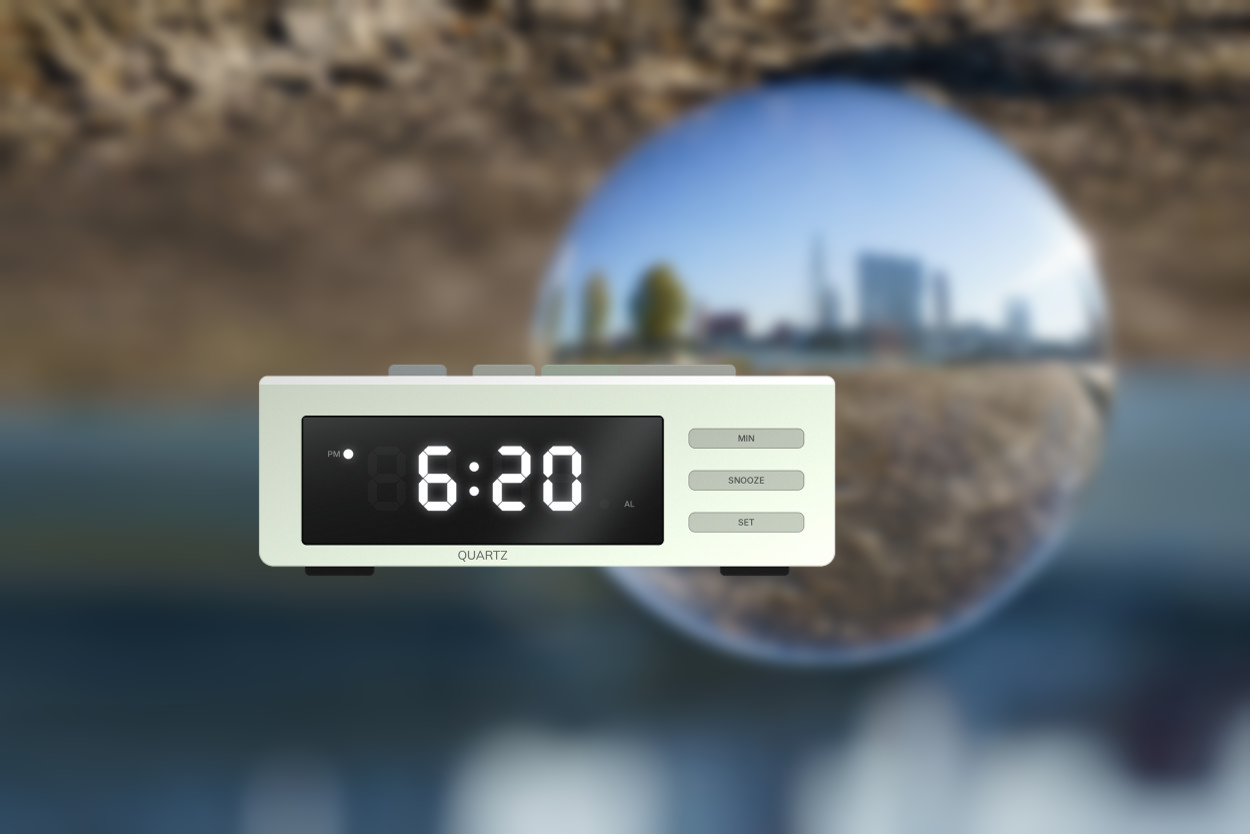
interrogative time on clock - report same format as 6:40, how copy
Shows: 6:20
